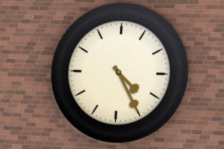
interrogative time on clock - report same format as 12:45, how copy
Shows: 4:25
